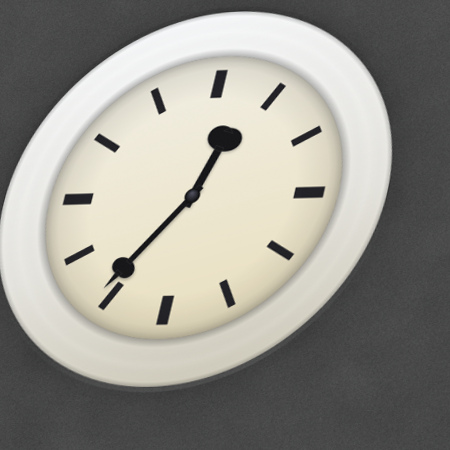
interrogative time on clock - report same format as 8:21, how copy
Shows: 12:36
